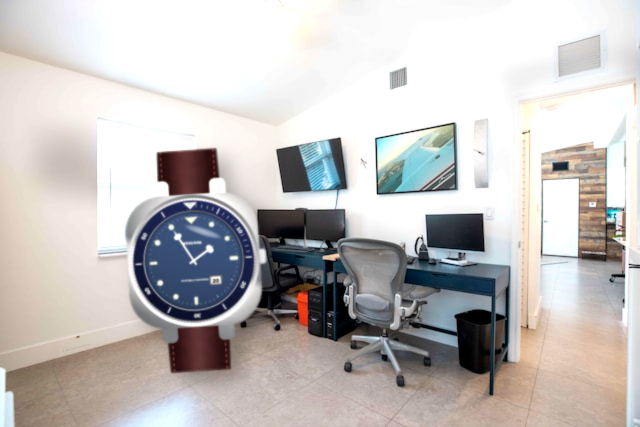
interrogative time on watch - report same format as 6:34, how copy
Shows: 1:55
